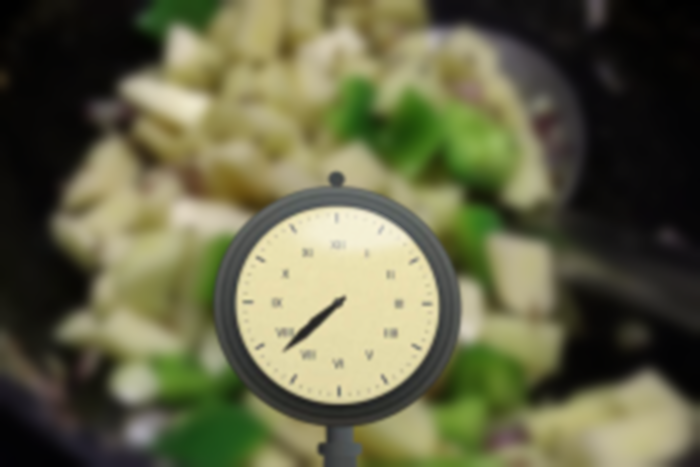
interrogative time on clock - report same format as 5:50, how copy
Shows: 7:38
